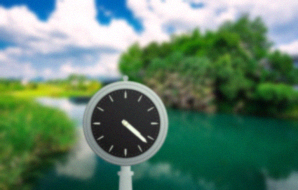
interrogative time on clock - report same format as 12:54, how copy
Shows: 4:22
